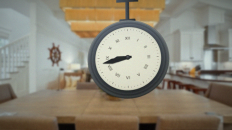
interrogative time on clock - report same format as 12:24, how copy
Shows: 8:43
